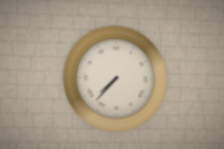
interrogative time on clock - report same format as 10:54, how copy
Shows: 7:37
